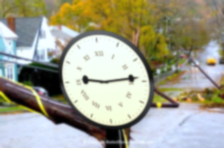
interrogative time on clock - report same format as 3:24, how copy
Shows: 9:14
